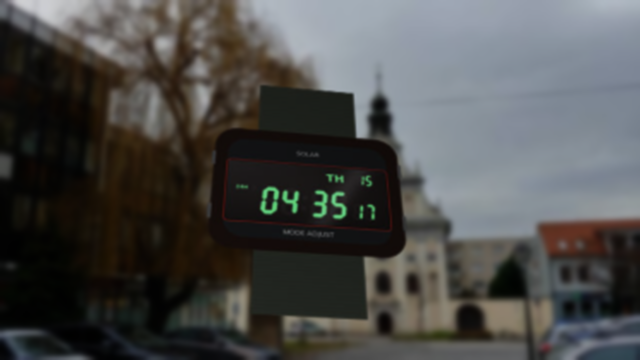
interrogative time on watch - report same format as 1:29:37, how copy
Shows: 4:35:17
